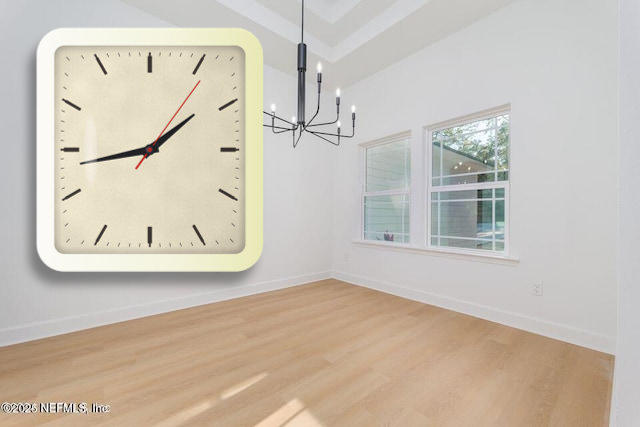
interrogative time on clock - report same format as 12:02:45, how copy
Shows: 1:43:06
